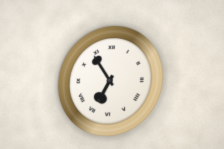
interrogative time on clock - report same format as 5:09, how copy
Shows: 6:54
